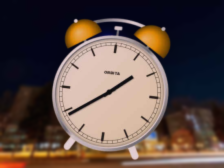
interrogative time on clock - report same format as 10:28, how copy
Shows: 1:39
